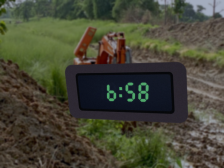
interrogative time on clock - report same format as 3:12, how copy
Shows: 6:58
